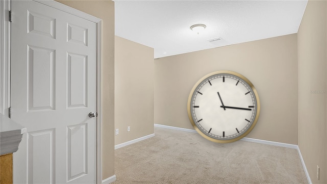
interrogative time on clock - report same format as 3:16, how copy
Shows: 11:16
